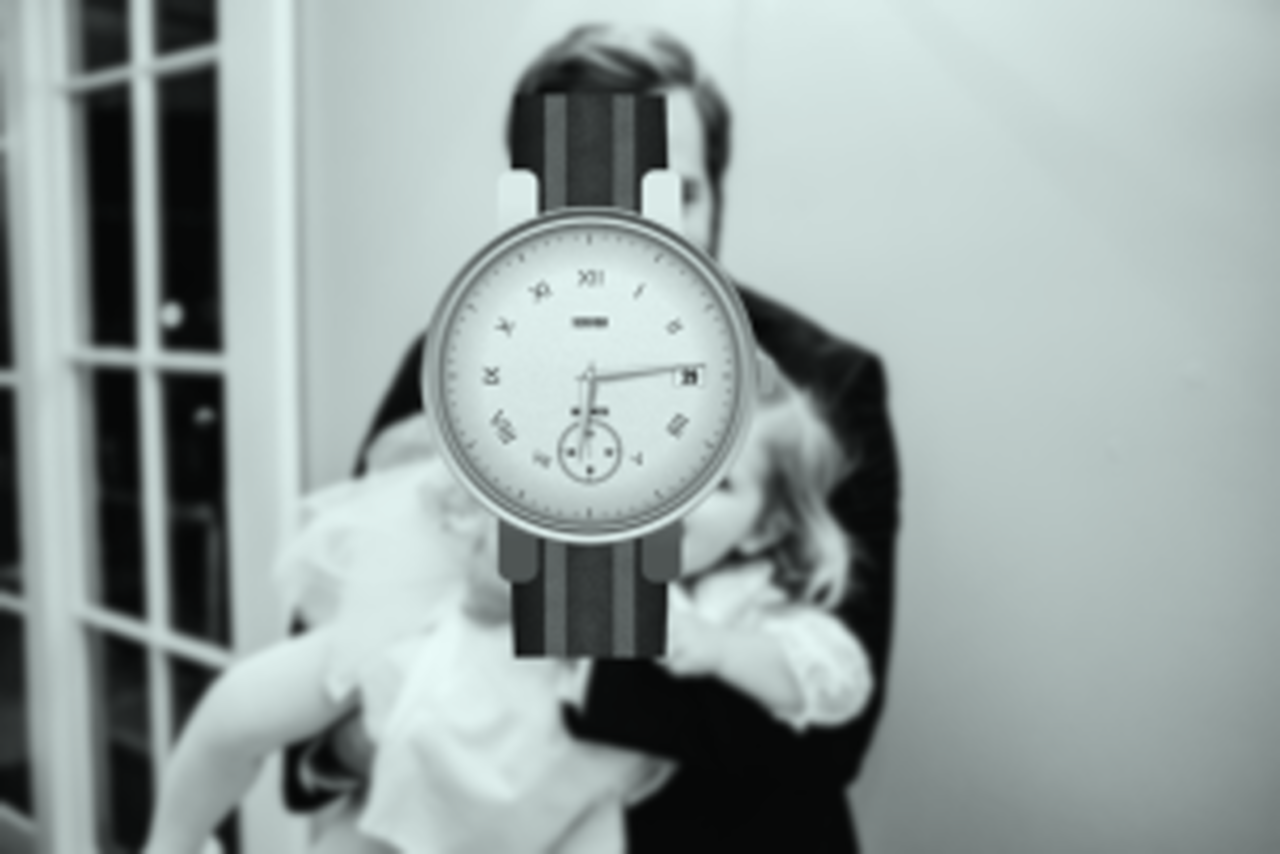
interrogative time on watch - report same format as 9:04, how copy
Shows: 6:14
